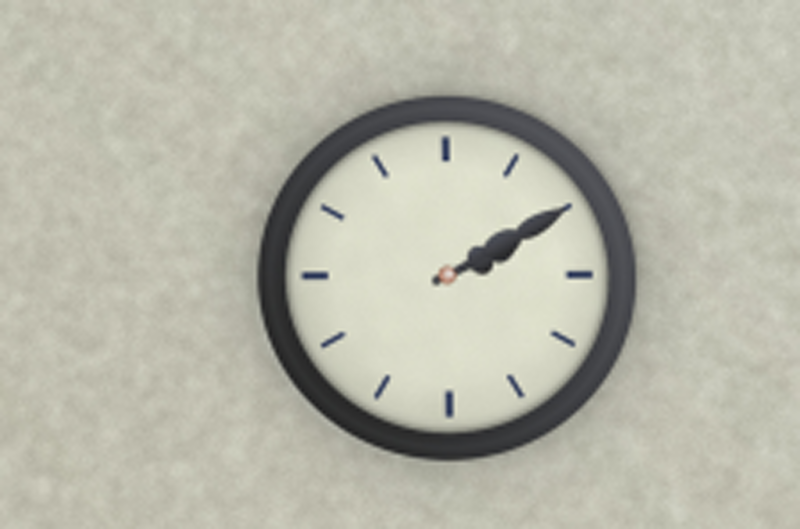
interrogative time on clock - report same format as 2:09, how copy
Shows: 2:10
